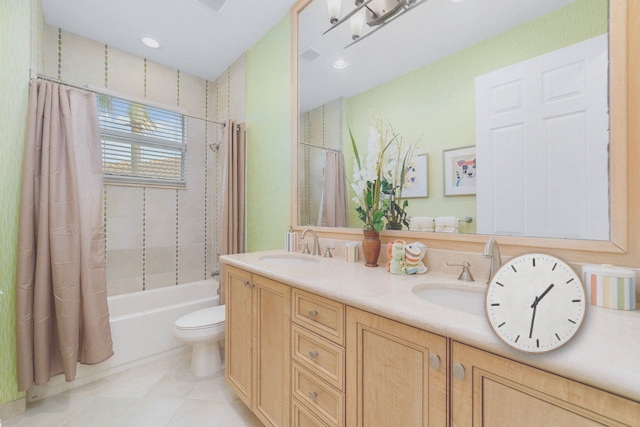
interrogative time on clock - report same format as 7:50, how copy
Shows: 1:32
